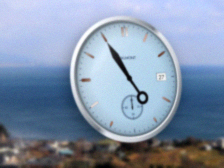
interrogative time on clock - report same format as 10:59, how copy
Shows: 4:55
